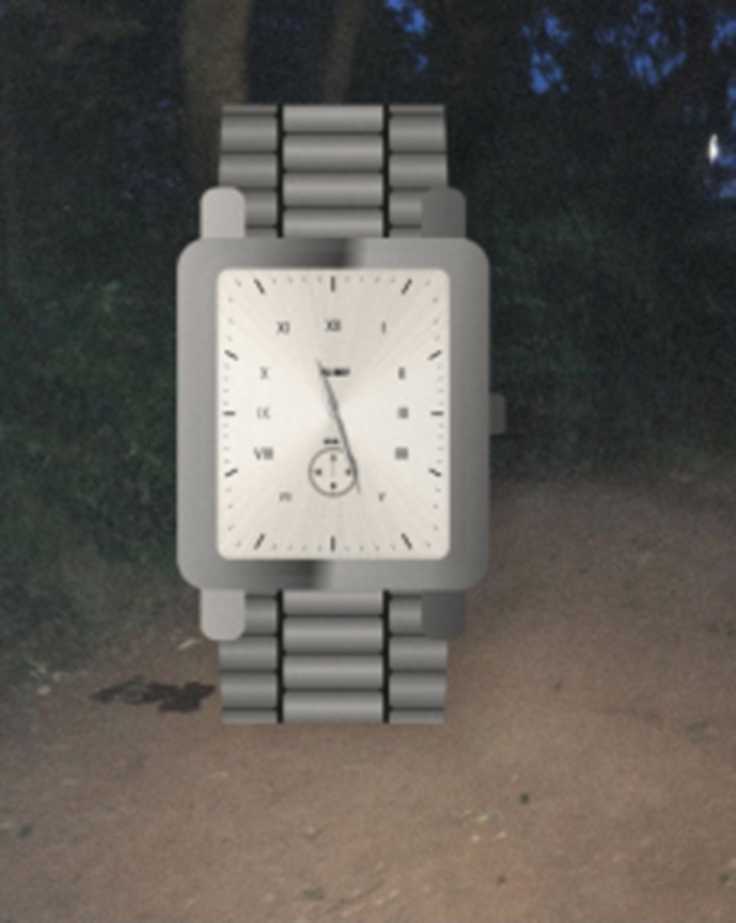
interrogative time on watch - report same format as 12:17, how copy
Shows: 11:27
